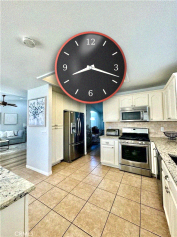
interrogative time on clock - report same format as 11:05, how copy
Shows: 8:18
